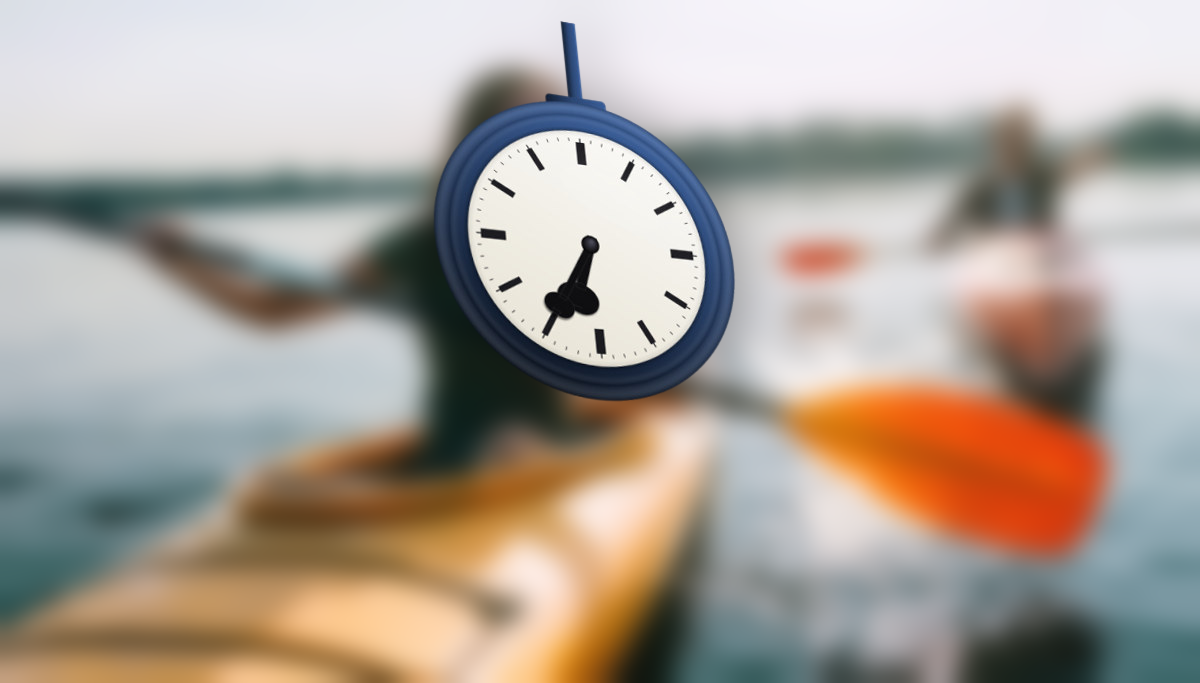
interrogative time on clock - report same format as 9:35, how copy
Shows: 6:35
